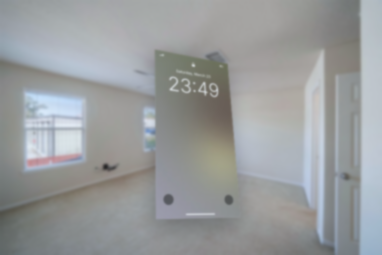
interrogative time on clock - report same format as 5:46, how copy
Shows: 23:49
